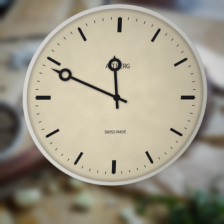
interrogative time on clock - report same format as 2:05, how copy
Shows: 11:49
